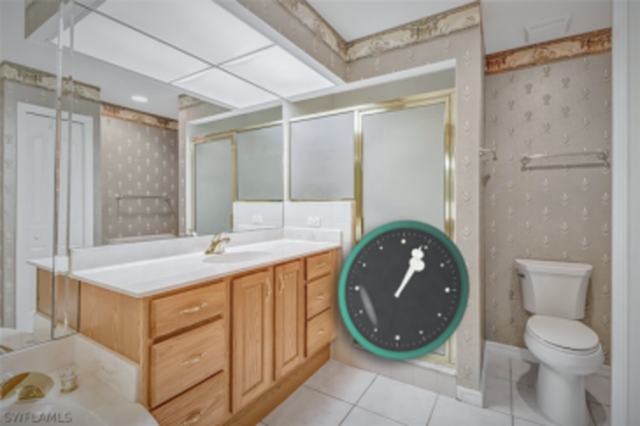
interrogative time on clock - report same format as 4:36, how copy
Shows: 1:04
